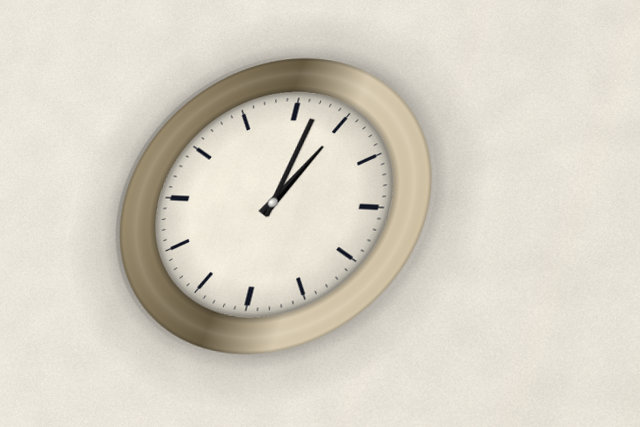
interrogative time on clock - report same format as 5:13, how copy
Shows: 1:02
